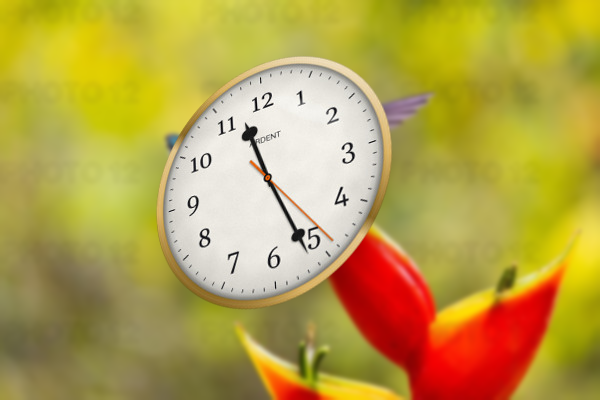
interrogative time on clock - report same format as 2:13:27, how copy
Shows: 11:26:24
